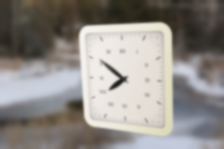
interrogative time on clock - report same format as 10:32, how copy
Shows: 7:51
